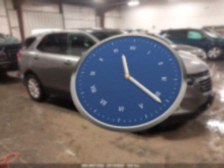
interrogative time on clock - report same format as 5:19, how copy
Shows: 11:21
